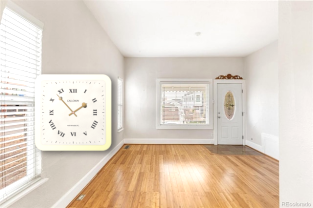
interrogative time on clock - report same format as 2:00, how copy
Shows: 1:53
